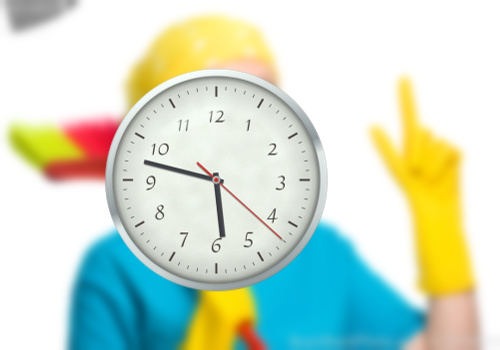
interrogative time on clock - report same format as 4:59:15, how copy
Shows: 5:47:22
